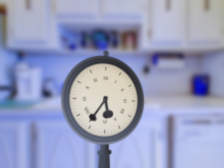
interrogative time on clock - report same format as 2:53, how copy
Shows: 5:36
